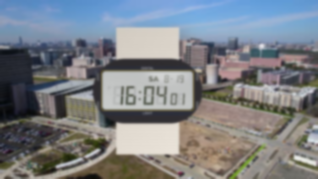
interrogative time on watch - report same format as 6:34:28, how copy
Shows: 16:04:01
